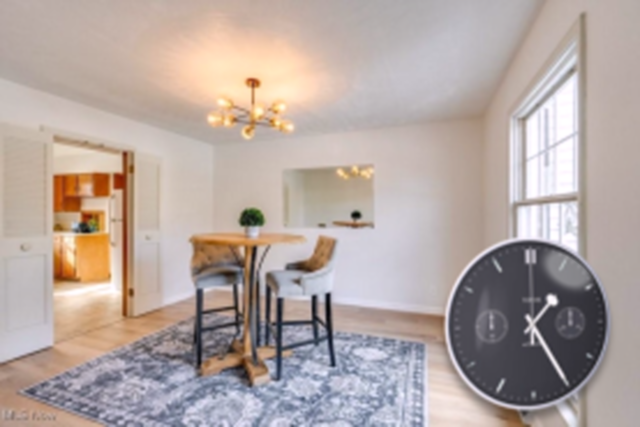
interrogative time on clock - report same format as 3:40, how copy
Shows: 1:25
